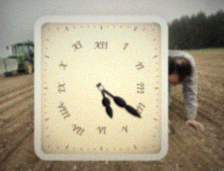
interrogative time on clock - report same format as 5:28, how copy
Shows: 5:21
